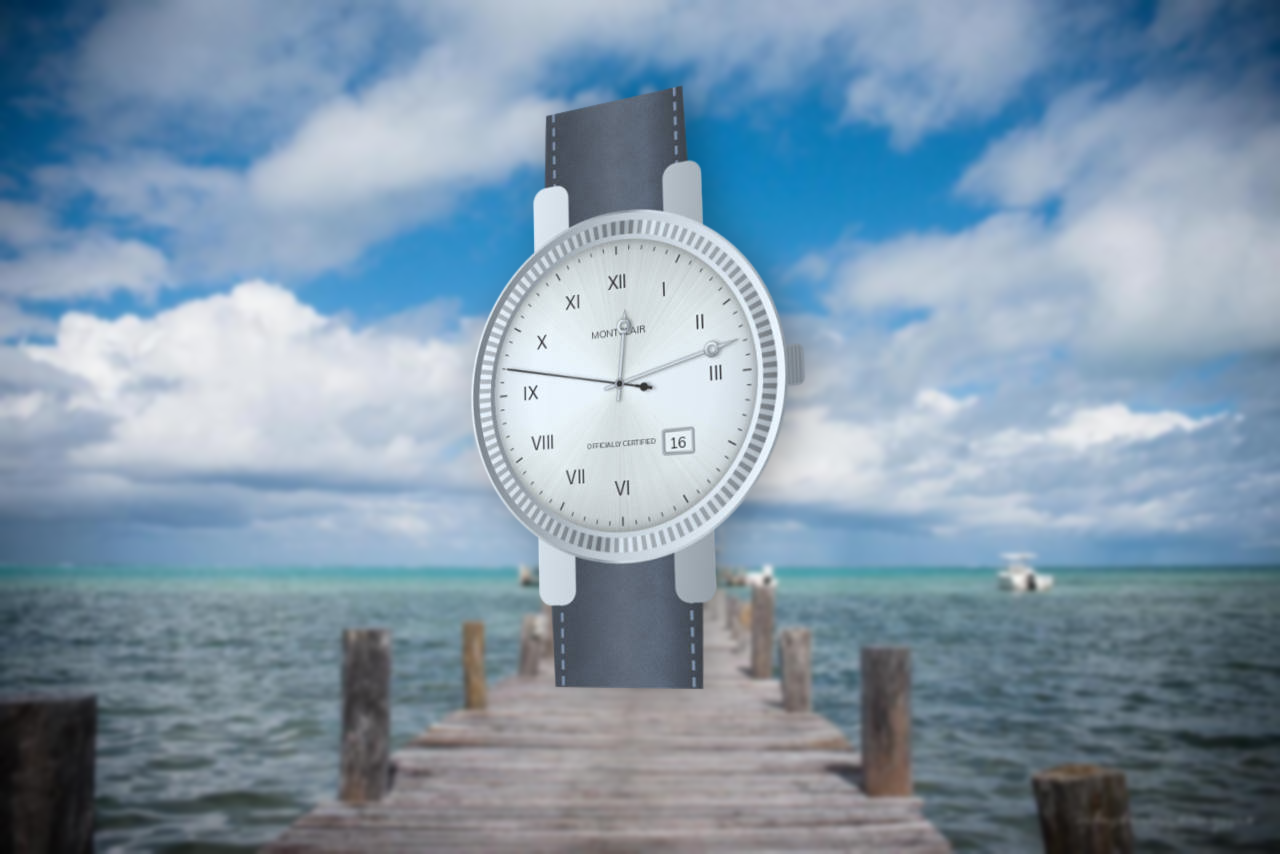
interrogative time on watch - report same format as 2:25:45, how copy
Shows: 12:12:47
